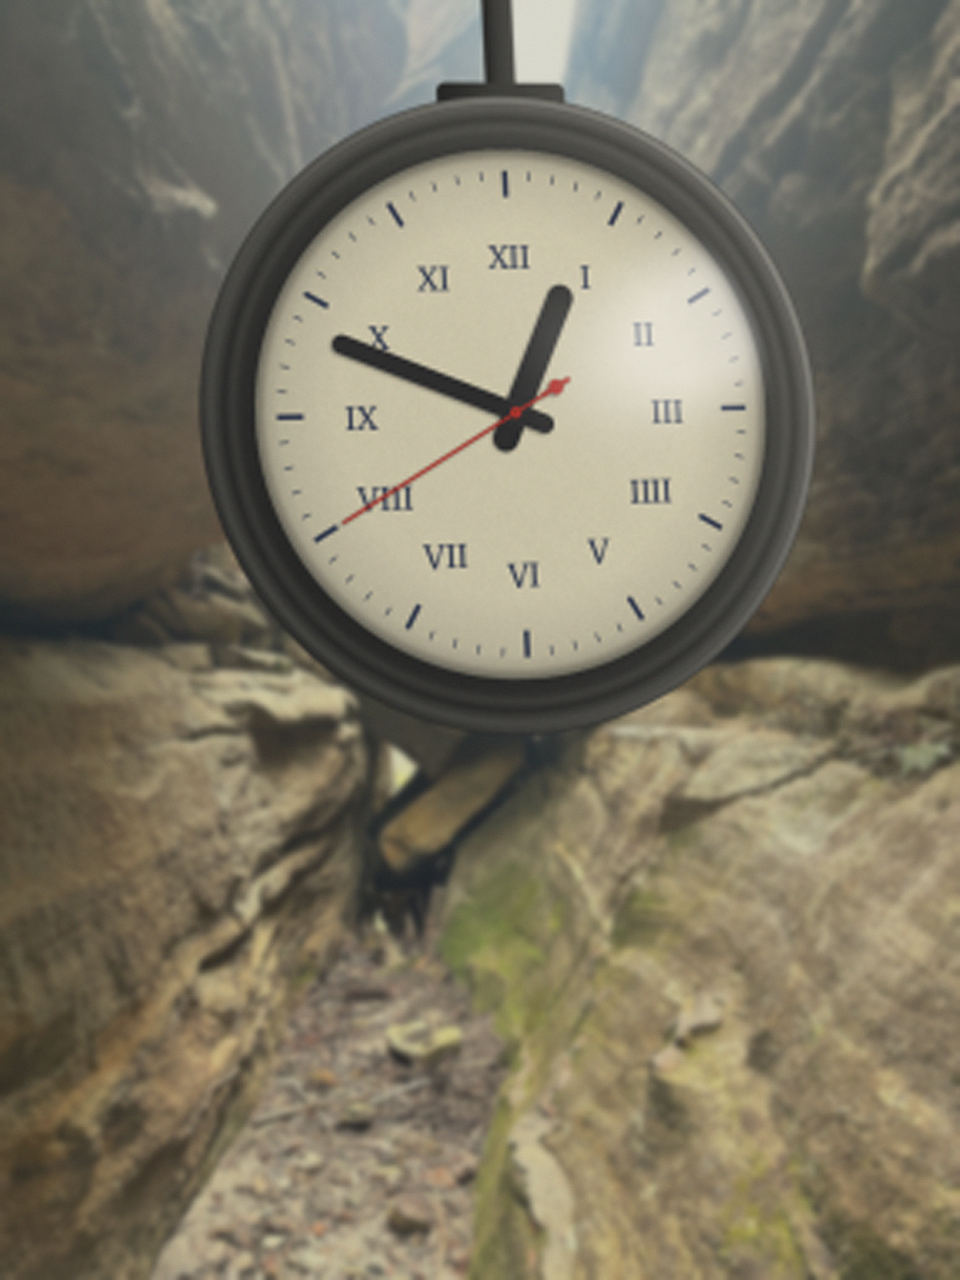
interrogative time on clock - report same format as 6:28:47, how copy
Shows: 12:48:40
